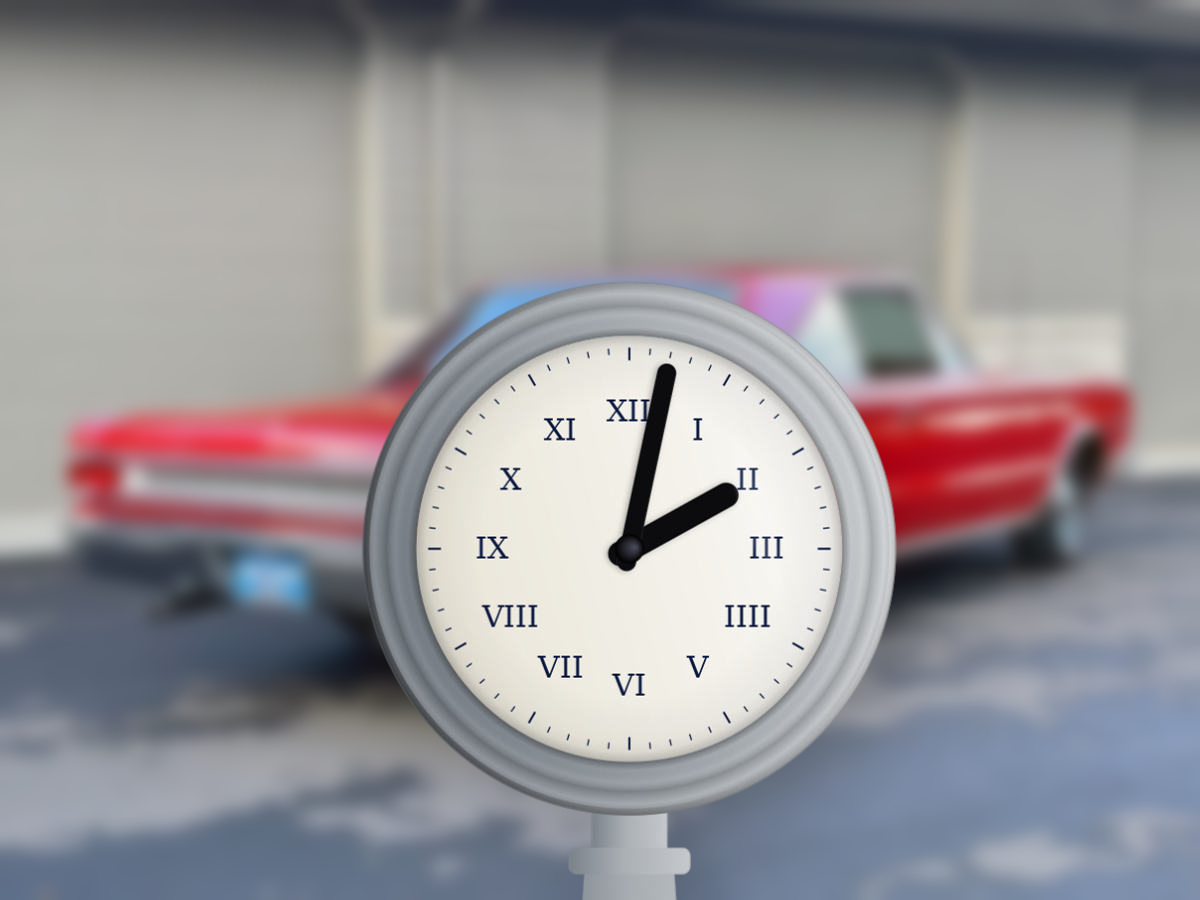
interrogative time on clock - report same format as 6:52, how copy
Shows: 2:02
